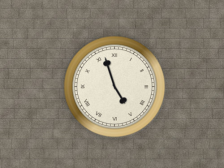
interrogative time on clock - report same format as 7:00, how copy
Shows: 4:57
